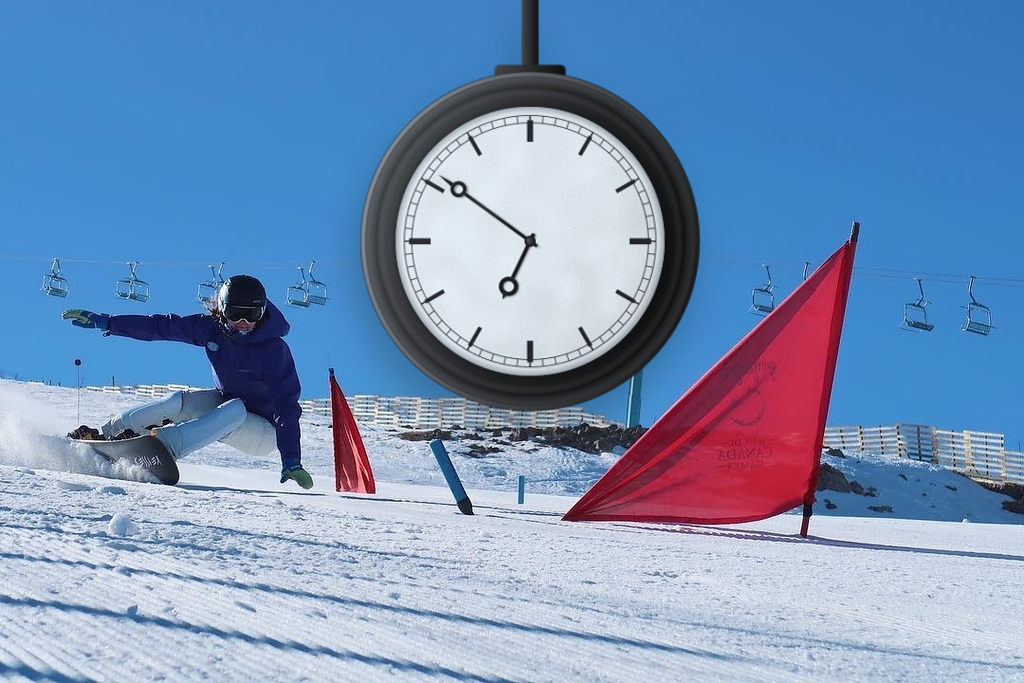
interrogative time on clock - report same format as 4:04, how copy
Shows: 6:51
